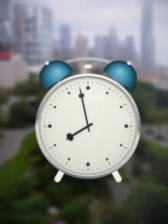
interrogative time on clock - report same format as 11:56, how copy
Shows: 7:58
